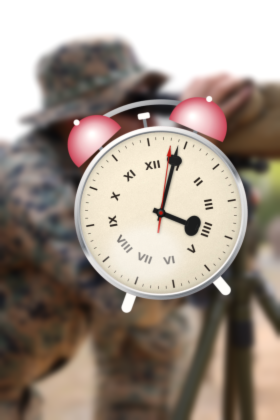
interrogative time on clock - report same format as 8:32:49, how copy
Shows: 4:04:03
